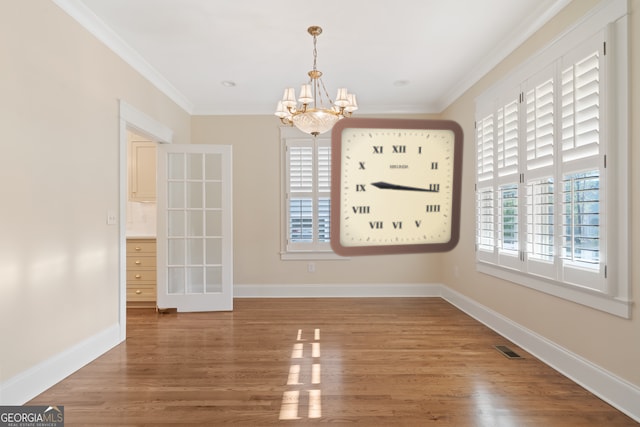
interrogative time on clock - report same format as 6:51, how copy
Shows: 9:16
